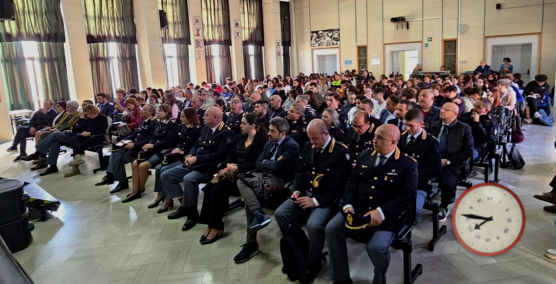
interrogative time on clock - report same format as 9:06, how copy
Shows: 7:46
